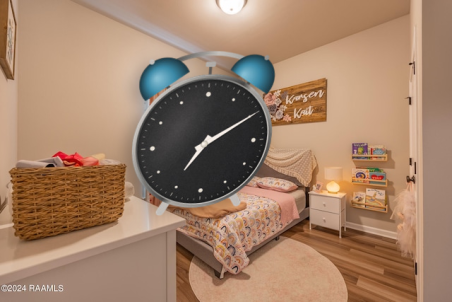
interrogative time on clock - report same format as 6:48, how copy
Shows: 7:10
